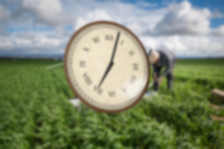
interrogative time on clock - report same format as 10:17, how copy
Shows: 7:03
